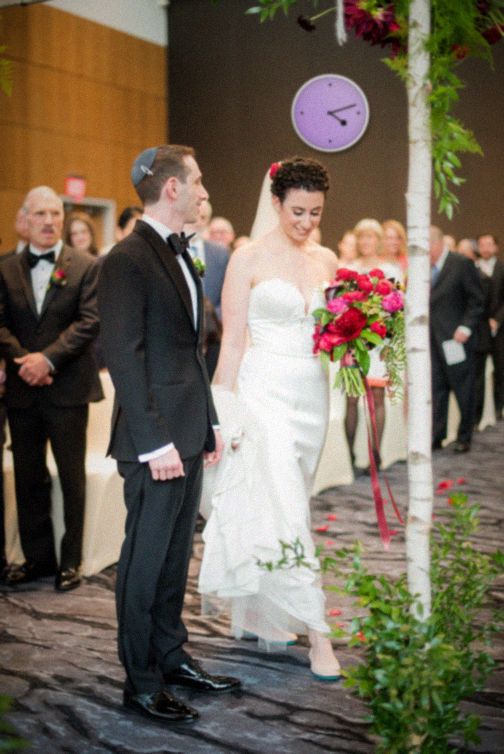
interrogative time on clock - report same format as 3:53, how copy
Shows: 4:12
